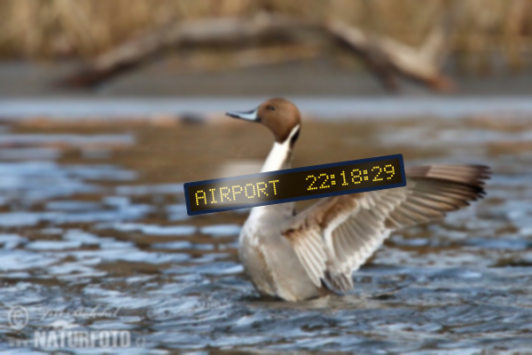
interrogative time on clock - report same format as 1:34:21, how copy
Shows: 22:18:29
